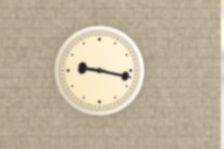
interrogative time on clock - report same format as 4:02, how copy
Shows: 9:17
